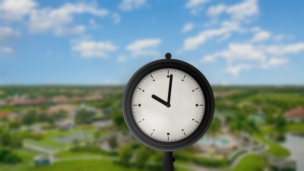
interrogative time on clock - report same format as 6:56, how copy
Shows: 10:01
